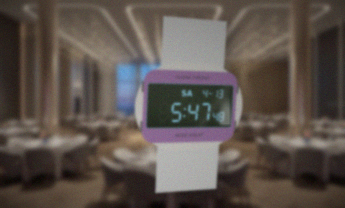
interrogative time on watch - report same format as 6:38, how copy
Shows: 5:47
